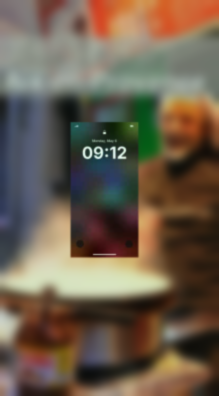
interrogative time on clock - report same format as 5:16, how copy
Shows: 9:12
